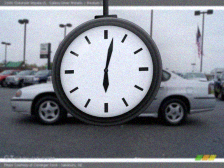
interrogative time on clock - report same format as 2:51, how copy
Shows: 6:02
